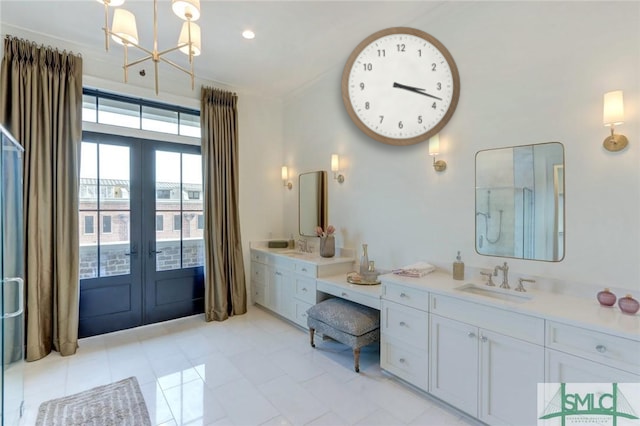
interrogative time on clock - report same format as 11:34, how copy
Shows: 3:18
